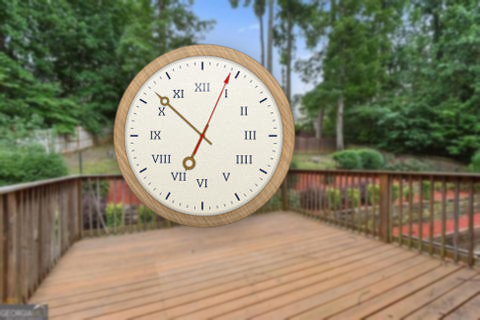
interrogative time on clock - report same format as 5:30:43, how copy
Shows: 6:52:04
